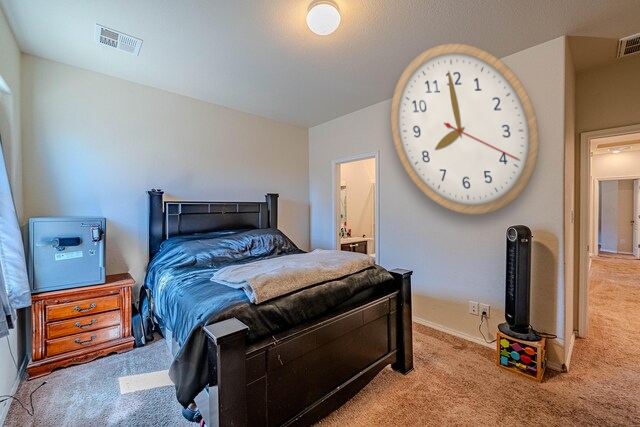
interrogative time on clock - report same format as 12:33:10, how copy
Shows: 7:59:19
